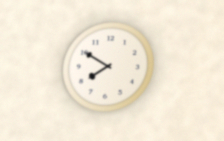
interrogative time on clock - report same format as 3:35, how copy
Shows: 7:50
